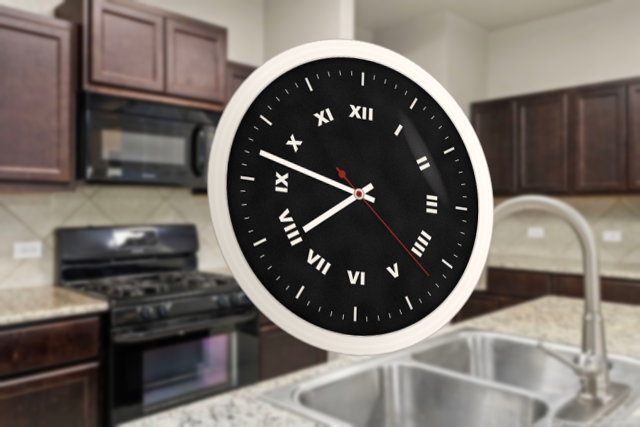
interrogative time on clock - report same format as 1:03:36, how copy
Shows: 7:47:22
